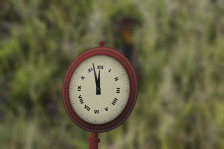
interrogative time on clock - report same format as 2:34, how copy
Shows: 11:57
